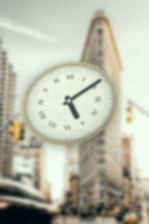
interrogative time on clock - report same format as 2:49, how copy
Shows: 5:09
